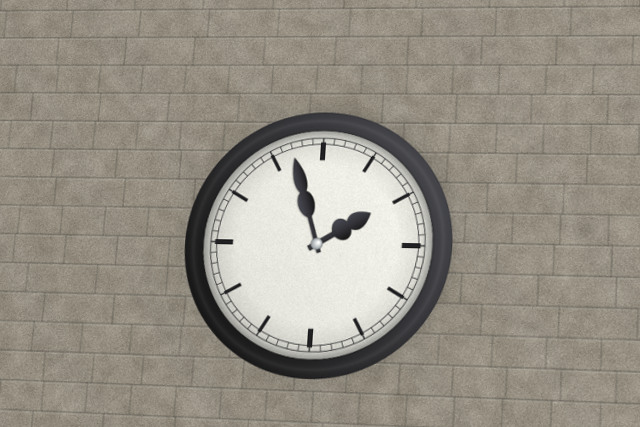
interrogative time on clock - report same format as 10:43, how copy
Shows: 1:57
